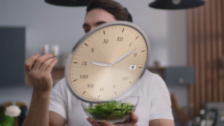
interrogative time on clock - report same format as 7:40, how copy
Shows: 9:08
